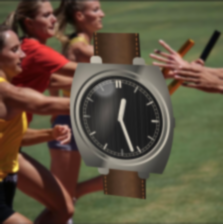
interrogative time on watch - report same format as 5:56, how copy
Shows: 12:27
